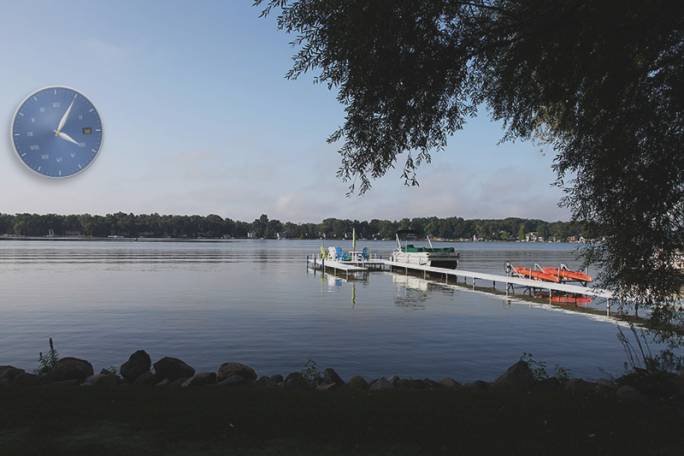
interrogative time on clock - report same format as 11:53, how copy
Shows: 4:05
